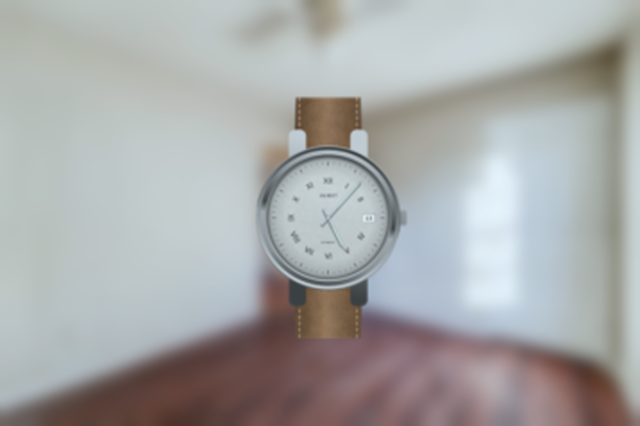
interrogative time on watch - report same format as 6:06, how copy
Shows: 5:07
